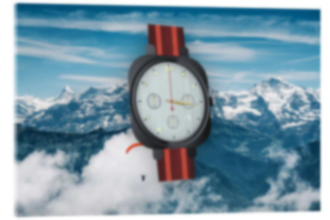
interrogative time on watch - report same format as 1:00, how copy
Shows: 3:16
